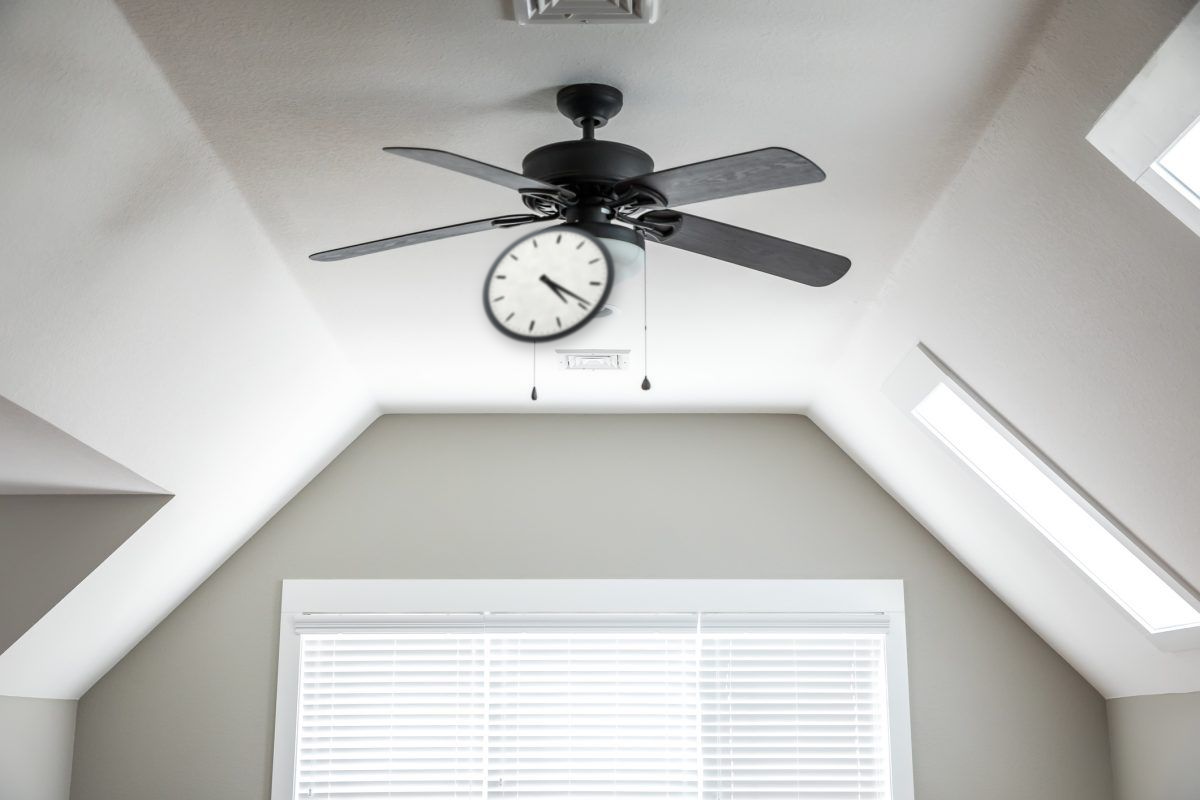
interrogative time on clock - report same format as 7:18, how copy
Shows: 4:19
